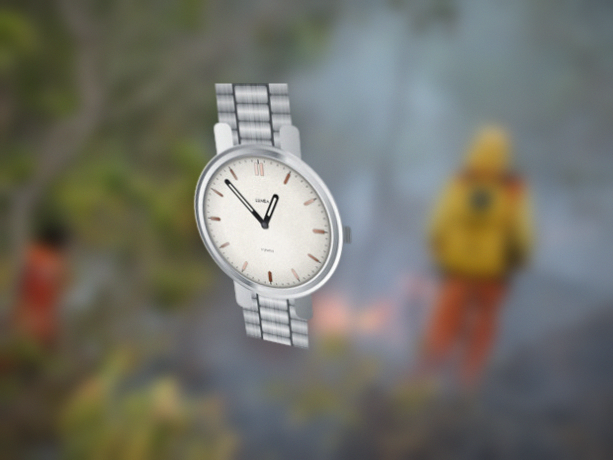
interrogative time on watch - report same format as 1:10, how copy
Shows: 12:53
